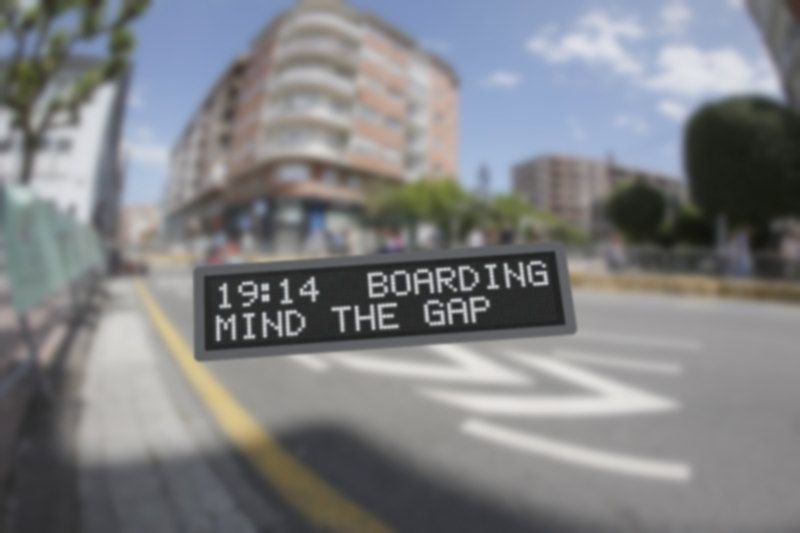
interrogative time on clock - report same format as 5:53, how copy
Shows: 19:14
